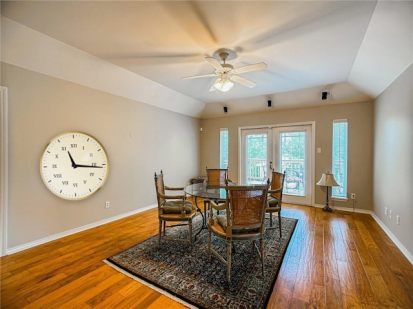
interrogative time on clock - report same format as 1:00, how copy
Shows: 11:16
